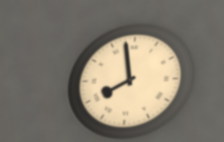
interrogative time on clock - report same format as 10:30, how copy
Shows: 7:58
